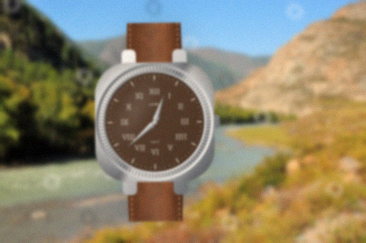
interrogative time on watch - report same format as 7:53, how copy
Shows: 12:38
